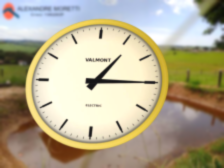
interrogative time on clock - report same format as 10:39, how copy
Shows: 1:15
